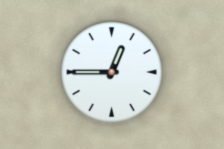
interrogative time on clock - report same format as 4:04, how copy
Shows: 12:45
